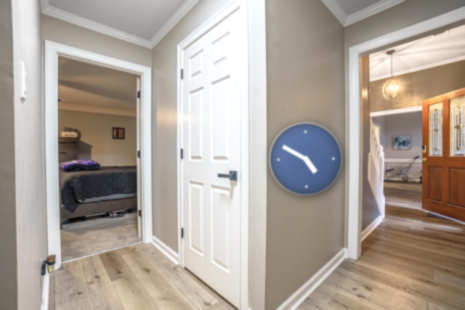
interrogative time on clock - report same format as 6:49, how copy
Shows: 4:50
